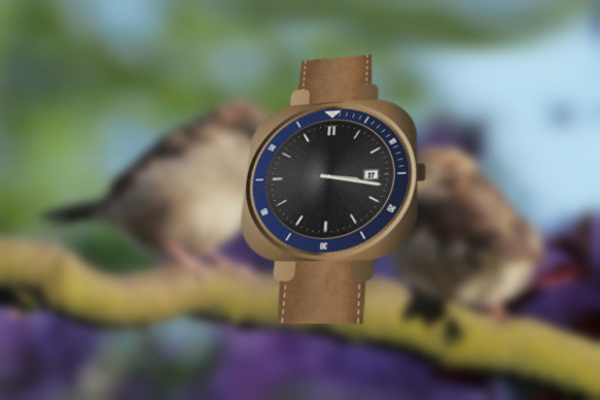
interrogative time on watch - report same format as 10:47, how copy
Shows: 3:17
